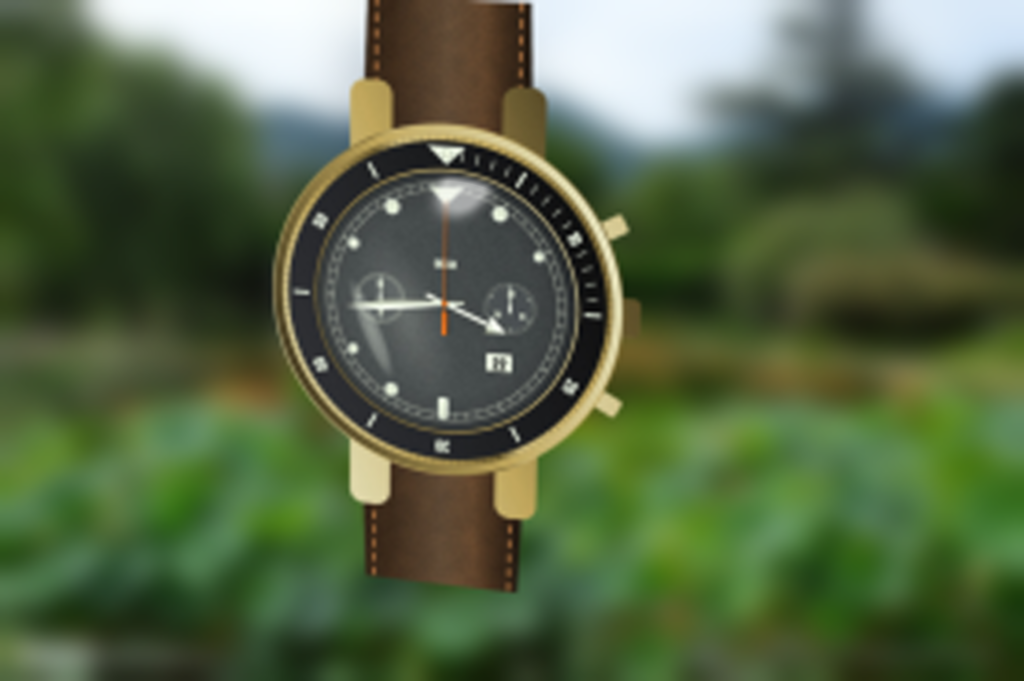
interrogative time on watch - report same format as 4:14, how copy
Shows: 3:44
